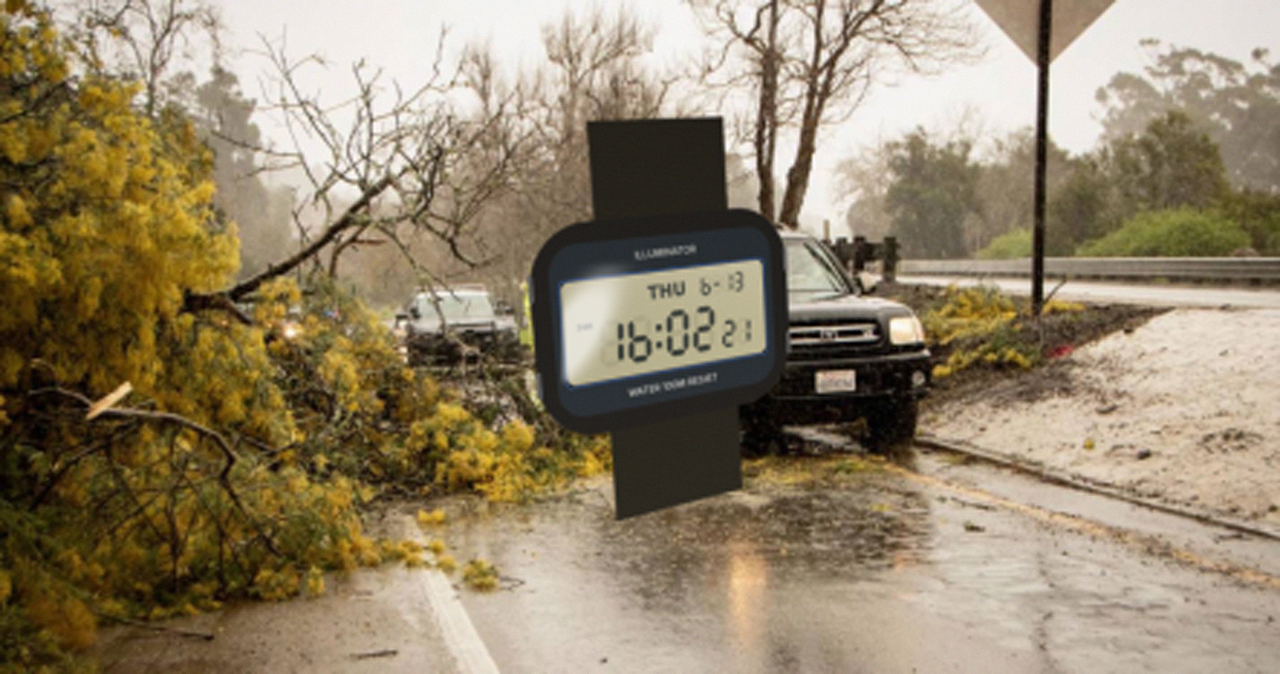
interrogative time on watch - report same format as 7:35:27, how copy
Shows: 16:02:21
